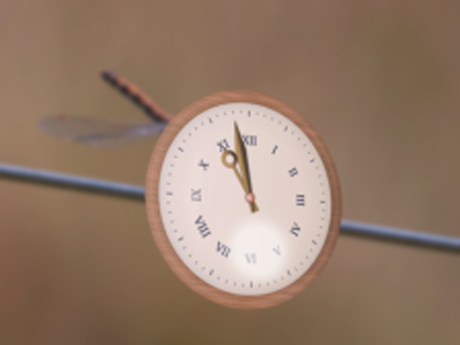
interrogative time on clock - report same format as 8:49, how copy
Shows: 10:58
